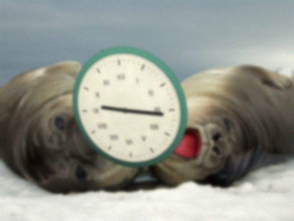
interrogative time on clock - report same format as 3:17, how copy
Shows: 9:16
